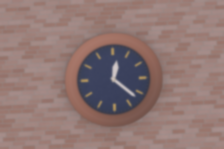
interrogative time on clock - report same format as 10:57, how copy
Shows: 12:22
